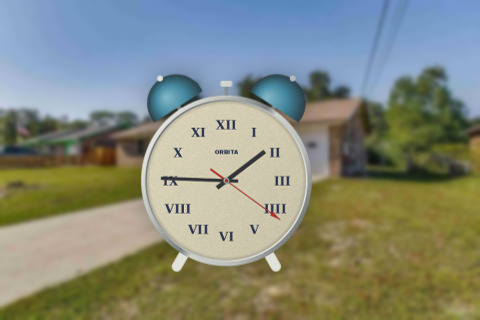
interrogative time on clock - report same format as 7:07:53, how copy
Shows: 1:45:21
